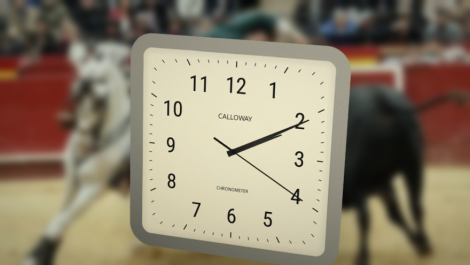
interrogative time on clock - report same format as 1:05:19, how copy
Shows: 2:10:20
